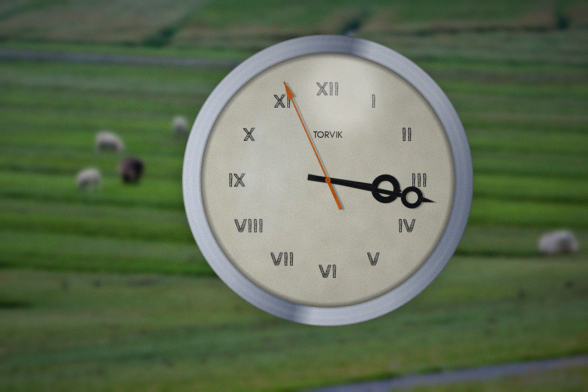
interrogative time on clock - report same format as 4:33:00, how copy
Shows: 3:16:56
